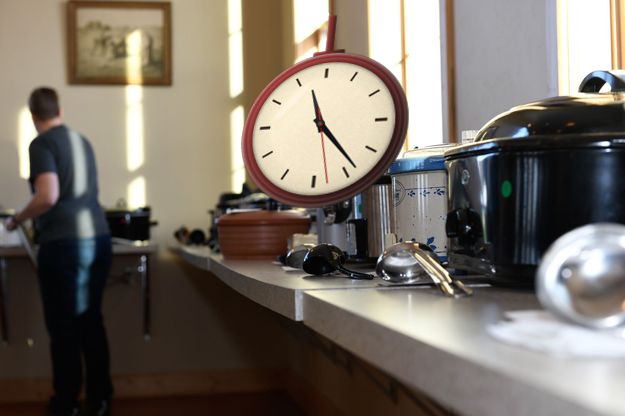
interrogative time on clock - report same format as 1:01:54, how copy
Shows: 11:23:28
